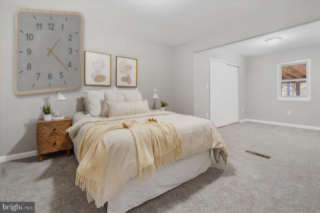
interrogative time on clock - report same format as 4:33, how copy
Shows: 1:22
